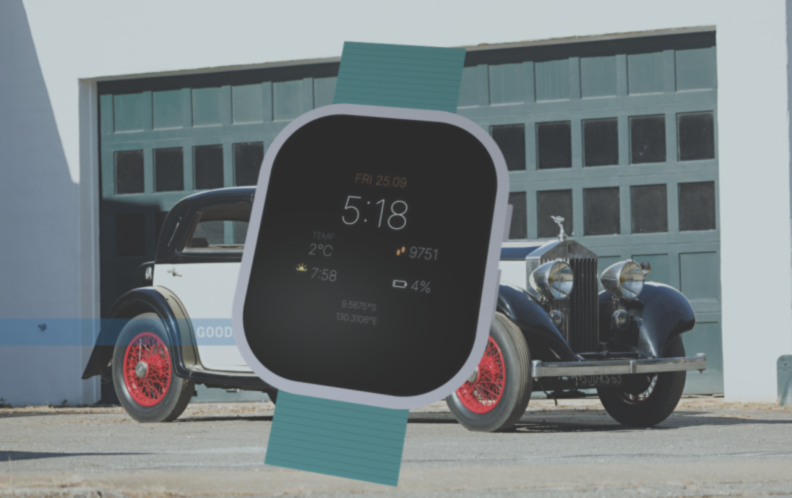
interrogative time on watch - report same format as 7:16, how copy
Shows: 5:18
